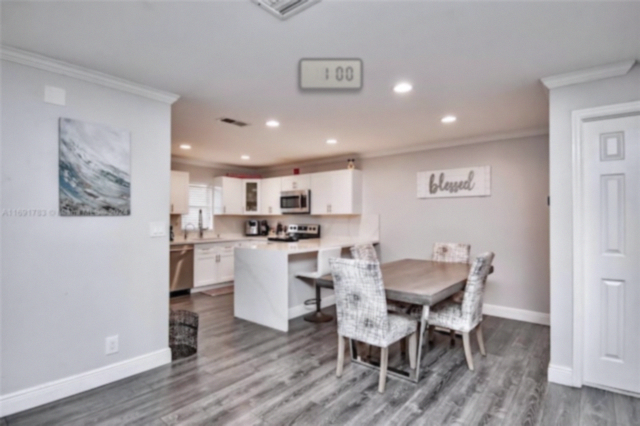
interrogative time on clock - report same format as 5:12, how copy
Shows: 1:00
